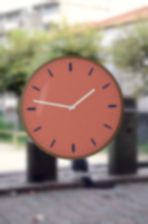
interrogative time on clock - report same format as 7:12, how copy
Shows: 1:47
